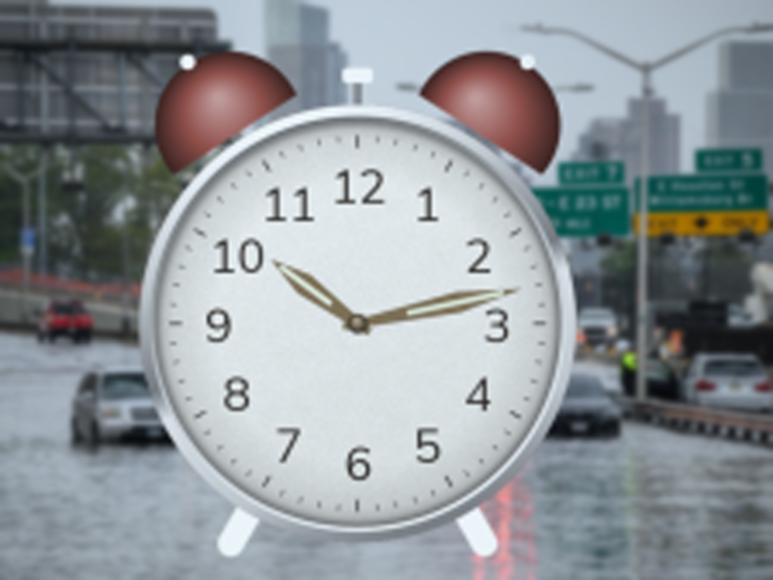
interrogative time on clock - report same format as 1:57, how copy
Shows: 10:13
